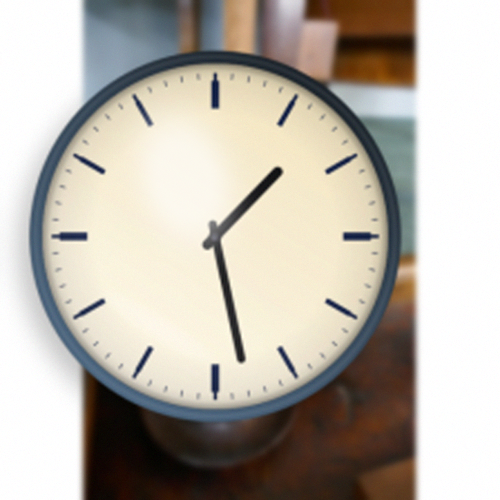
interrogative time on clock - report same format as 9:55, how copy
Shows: 1:28
